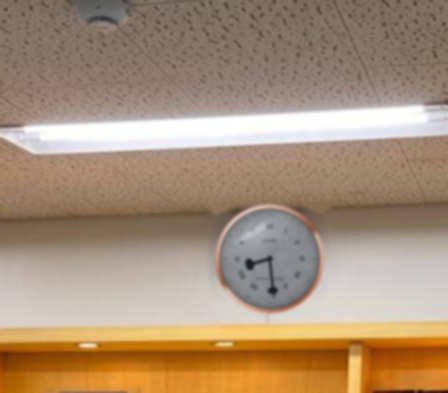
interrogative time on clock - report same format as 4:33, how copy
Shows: 8:29
